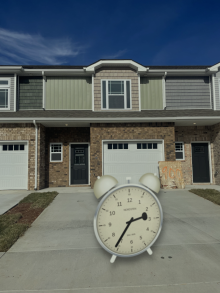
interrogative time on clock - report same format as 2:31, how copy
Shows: 2:36
